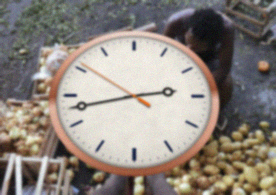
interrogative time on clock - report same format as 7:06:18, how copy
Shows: 2:42:51
